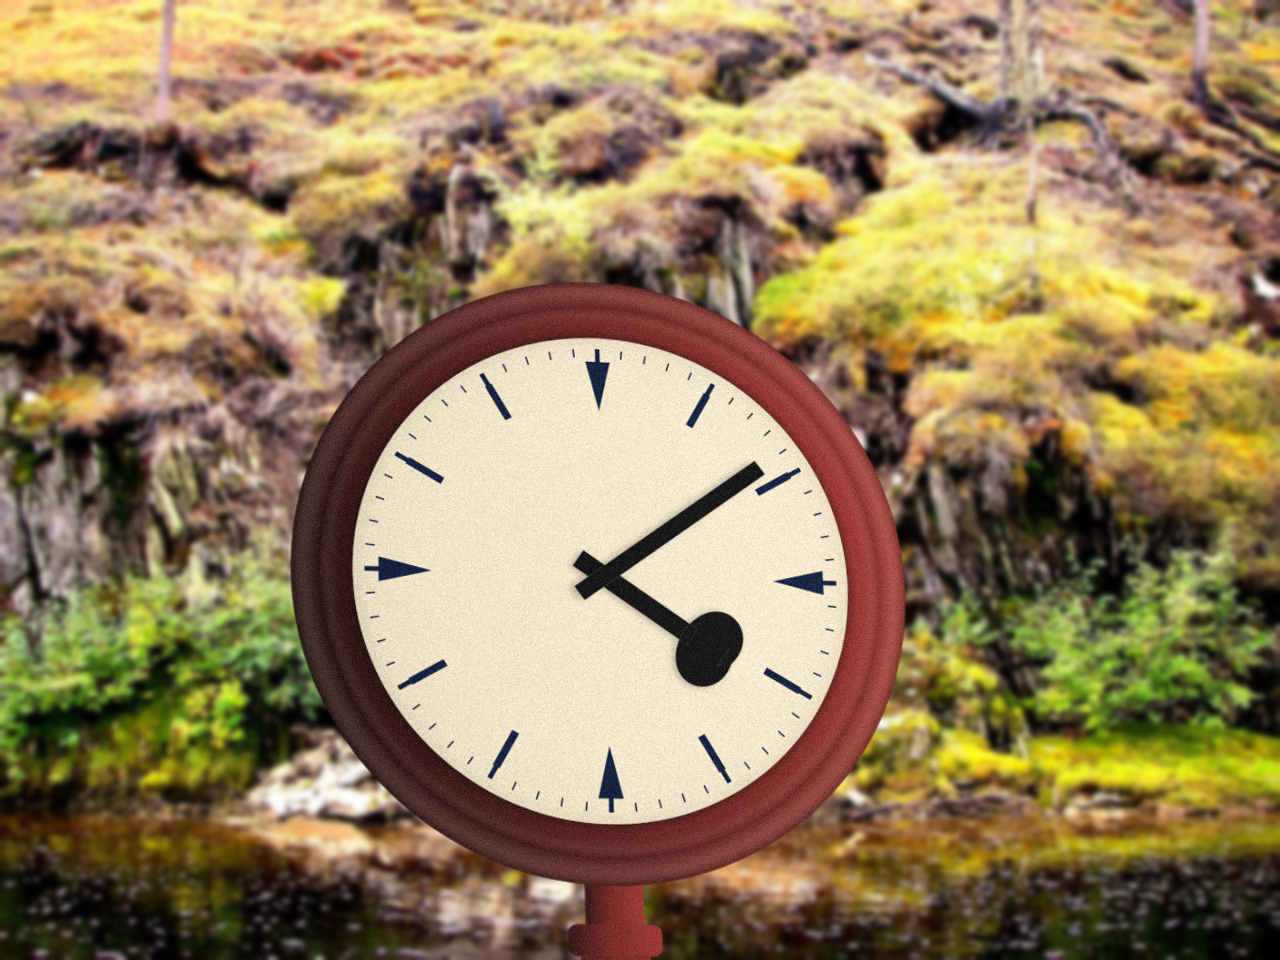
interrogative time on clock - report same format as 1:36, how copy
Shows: 4:09
